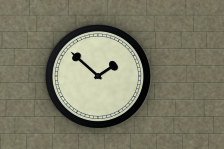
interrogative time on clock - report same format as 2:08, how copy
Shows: 1:52
